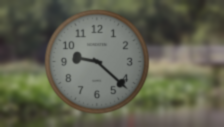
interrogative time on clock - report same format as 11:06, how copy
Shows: 9:22
